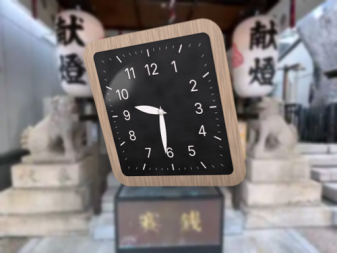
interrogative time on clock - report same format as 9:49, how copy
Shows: 9:31
